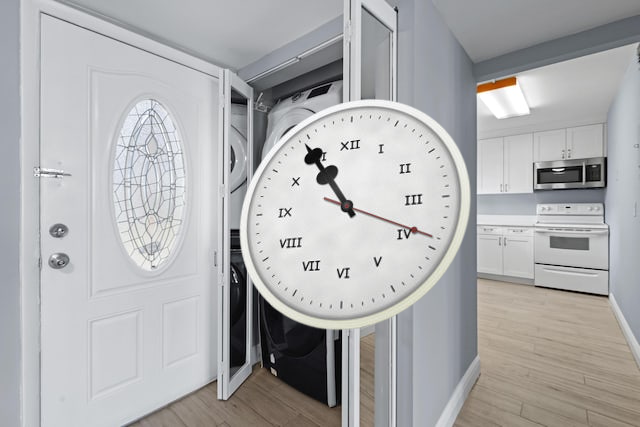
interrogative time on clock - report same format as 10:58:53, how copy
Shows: 10:54:19
